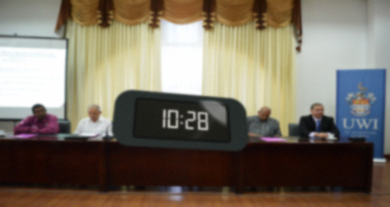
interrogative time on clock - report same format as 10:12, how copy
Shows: 10:28
